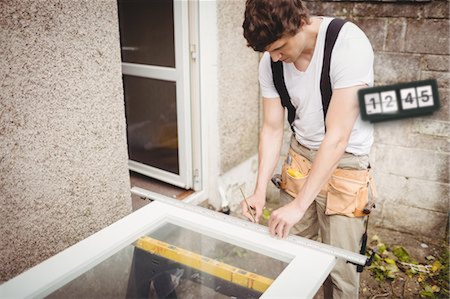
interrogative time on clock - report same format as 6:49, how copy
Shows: 12:45
